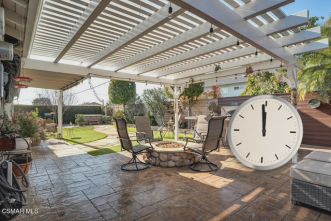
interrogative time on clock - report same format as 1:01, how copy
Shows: 11:59
